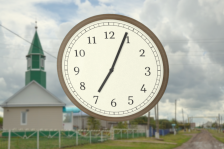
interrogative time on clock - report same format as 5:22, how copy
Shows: 7:04
